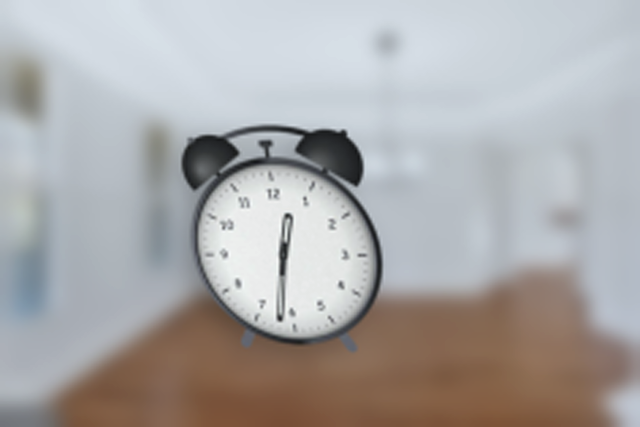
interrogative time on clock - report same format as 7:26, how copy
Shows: 12:32
